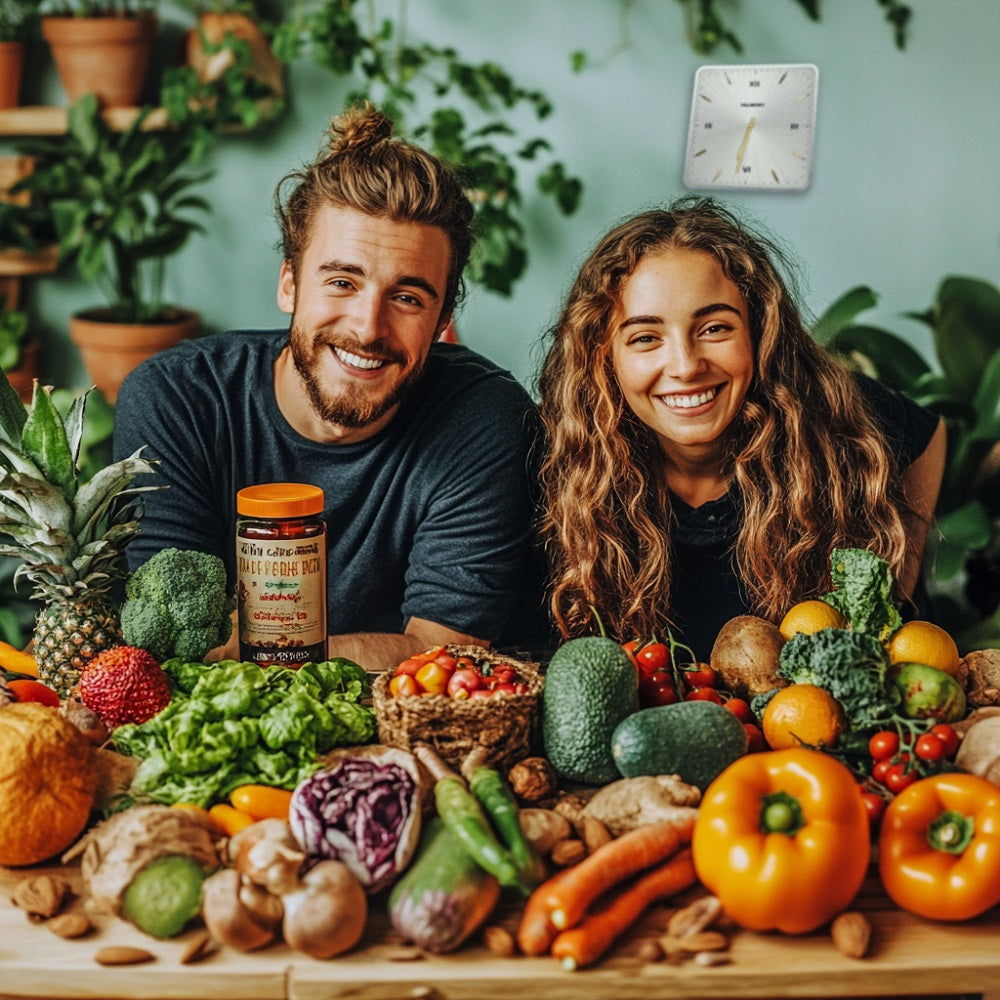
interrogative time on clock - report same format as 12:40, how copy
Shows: 6:32
